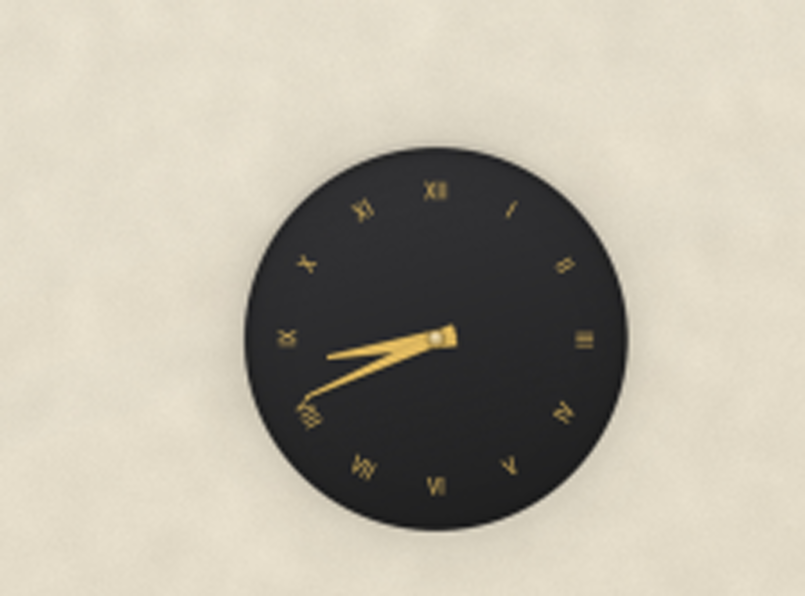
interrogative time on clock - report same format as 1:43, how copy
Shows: 8:41
